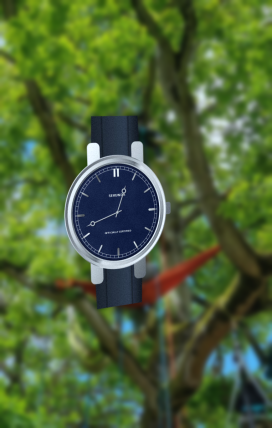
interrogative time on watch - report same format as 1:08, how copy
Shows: 12:42
